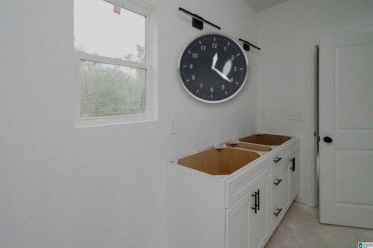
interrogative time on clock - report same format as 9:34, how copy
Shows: 12:21
